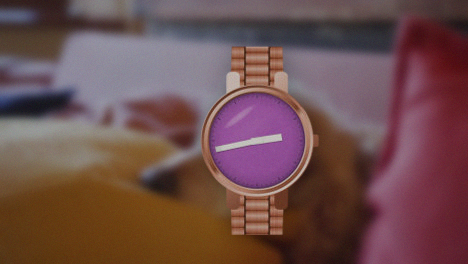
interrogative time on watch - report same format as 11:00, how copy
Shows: 2:43
